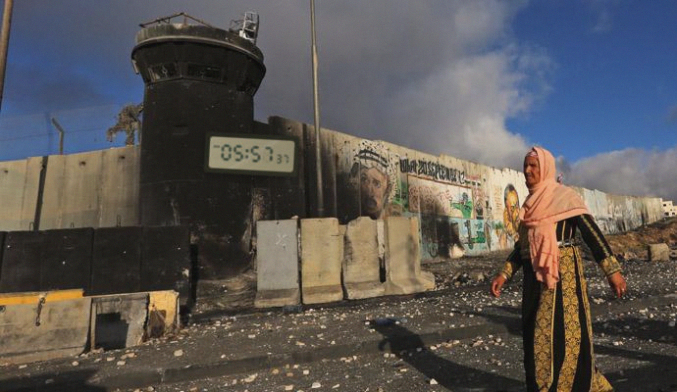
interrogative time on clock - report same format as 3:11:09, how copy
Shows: 5:57:37
